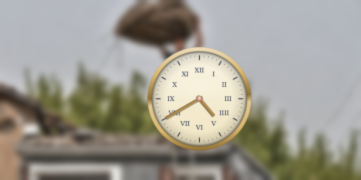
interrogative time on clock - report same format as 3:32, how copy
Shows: 4:40
